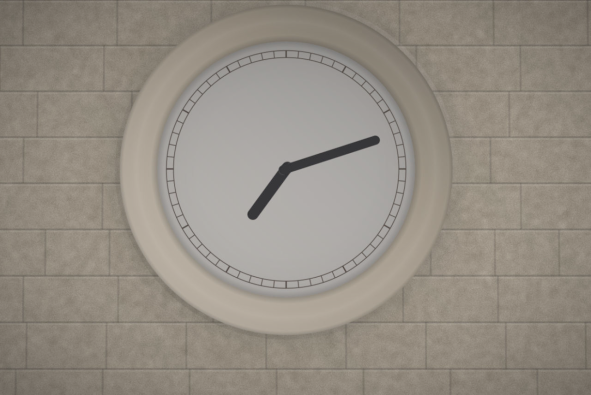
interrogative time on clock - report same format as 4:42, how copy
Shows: 7:12
